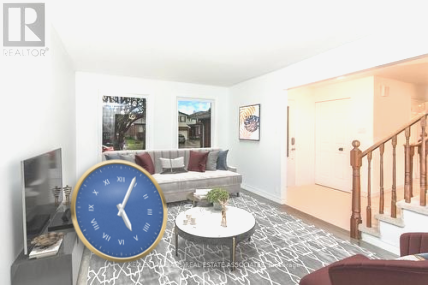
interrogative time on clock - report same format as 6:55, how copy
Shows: 5:04
